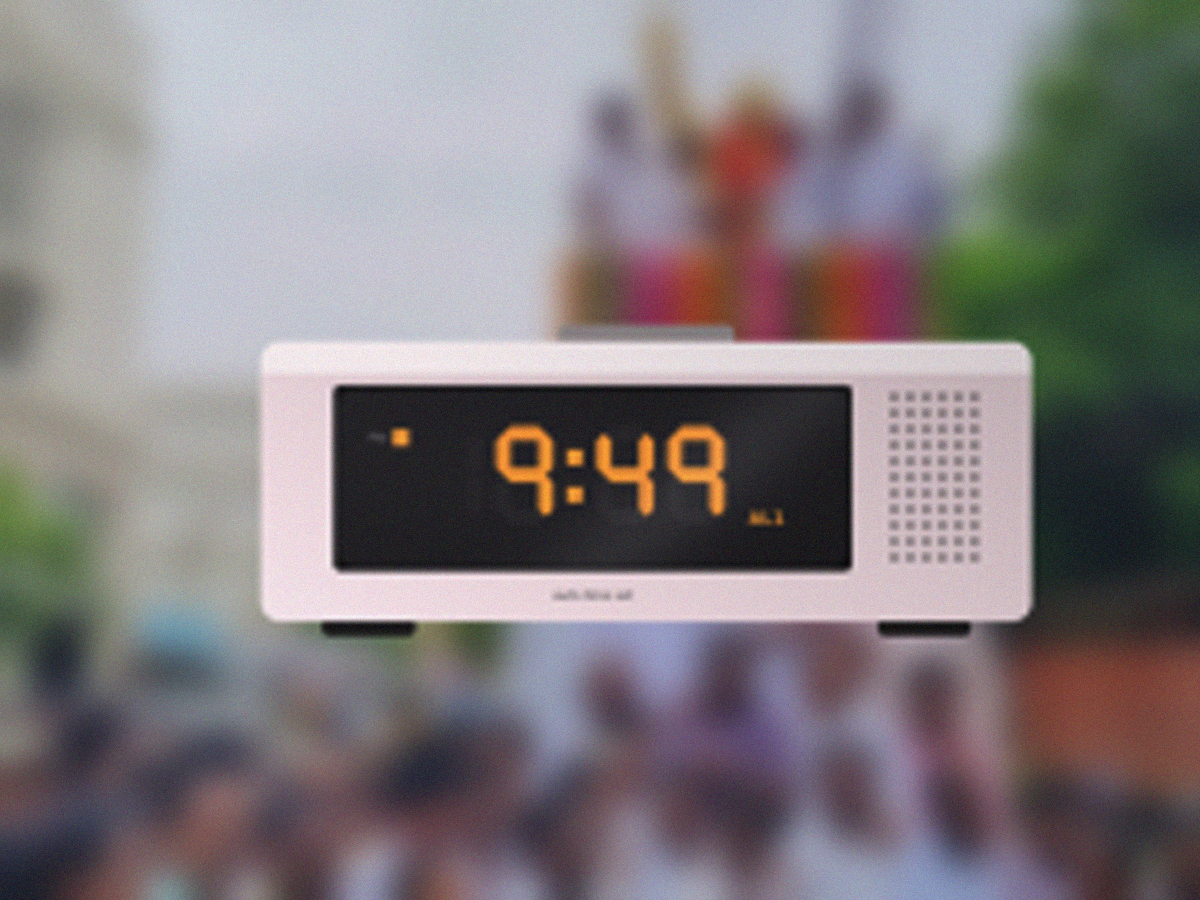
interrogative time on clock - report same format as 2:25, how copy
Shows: 9:49
